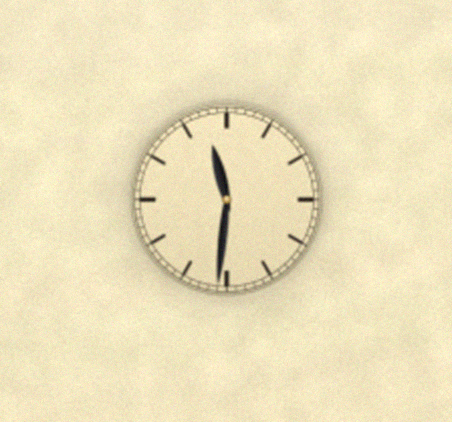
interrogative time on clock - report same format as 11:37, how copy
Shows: 11:31
